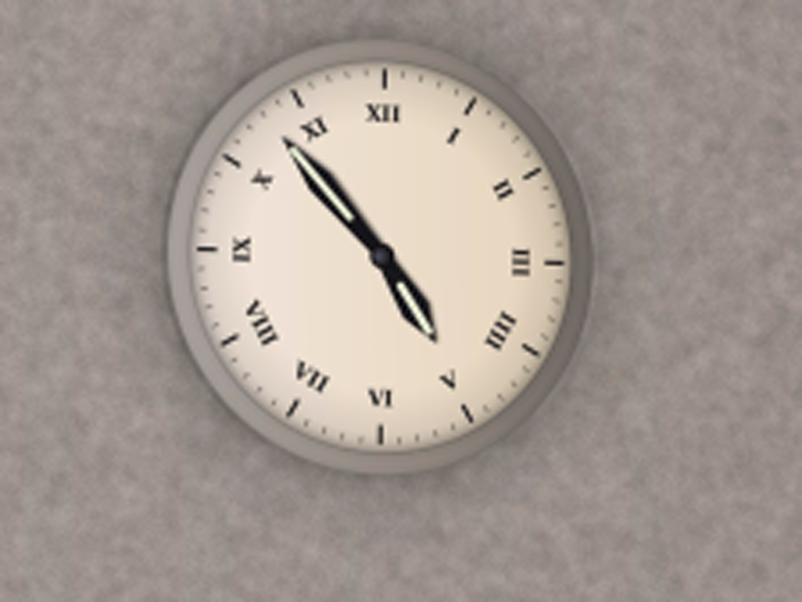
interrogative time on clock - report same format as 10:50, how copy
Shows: 4:53
